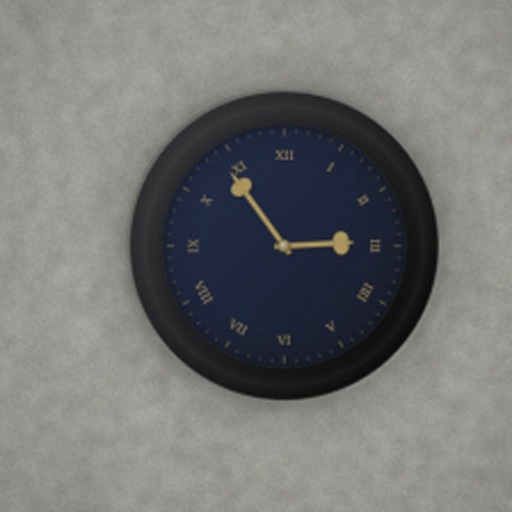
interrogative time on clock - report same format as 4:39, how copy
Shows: 2:54
